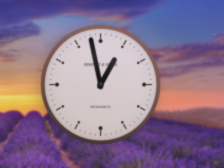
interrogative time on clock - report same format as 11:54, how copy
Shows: 12:58
